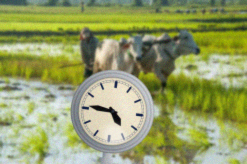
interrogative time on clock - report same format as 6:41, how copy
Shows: 4:46
